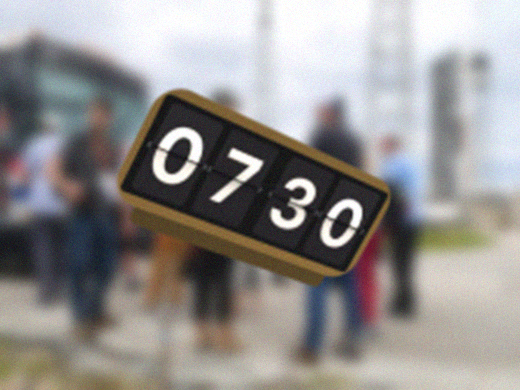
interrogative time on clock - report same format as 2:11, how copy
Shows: 7:30
